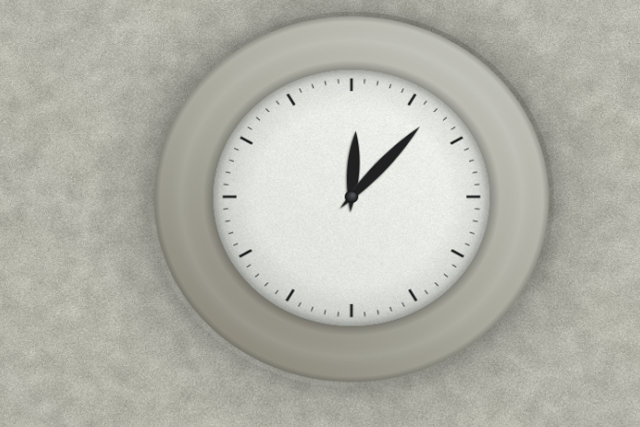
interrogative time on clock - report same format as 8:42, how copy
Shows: 12:07
